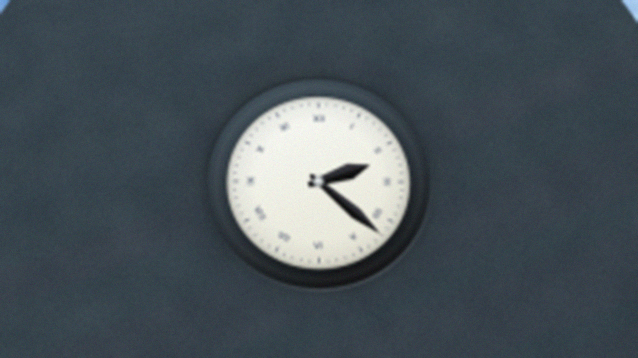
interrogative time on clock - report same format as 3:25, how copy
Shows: 2:22
